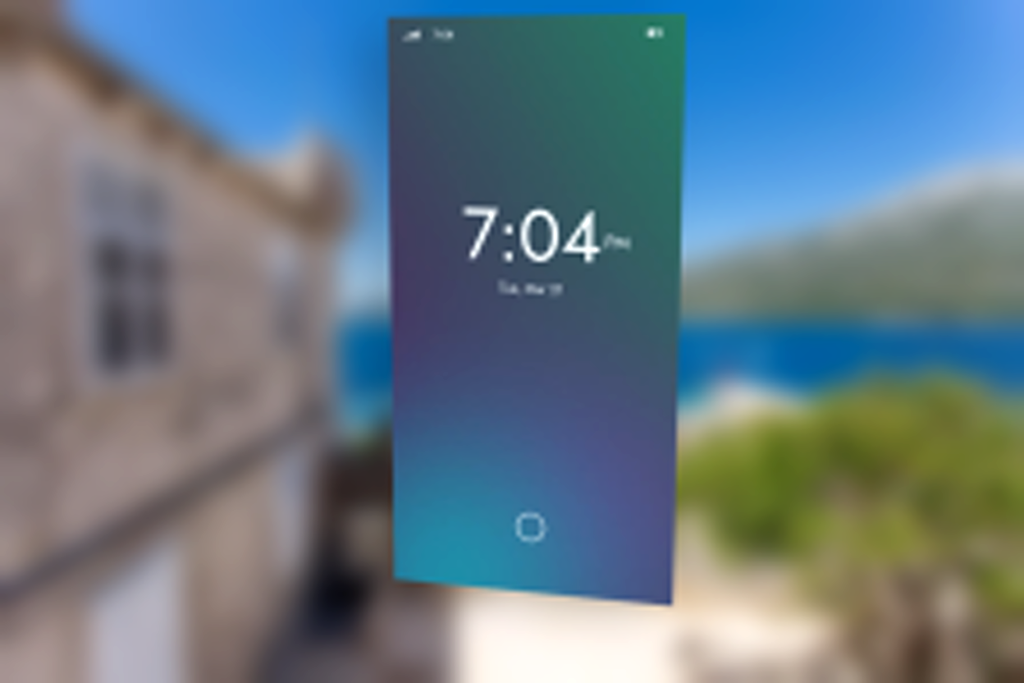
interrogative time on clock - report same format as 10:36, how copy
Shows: 7:04
